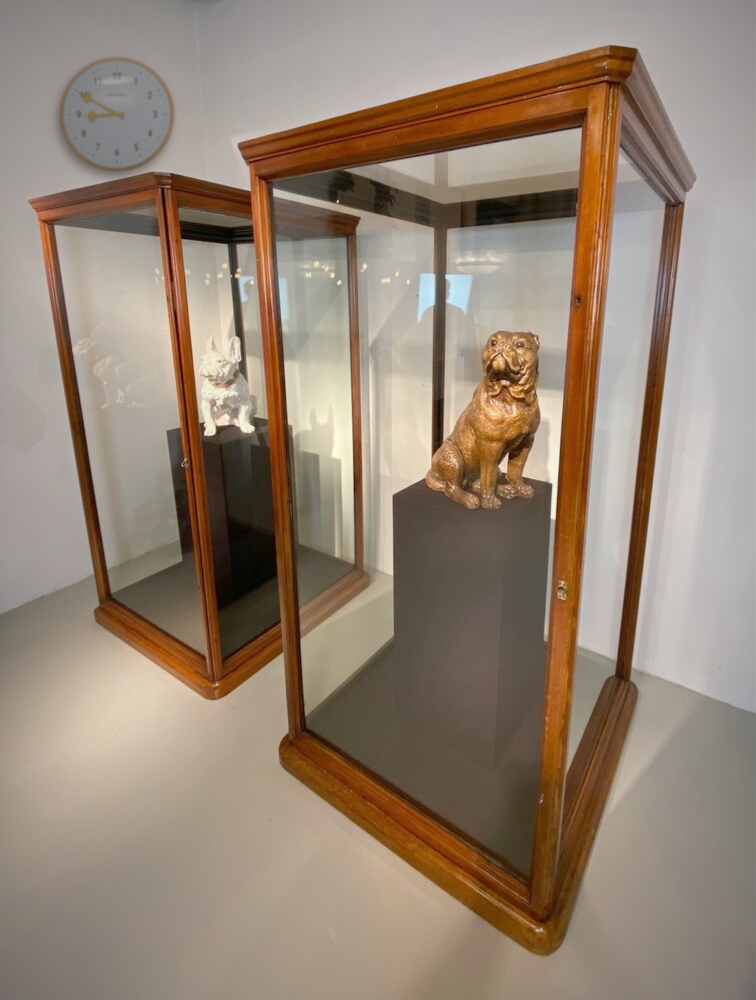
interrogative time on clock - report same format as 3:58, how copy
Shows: 8:50
